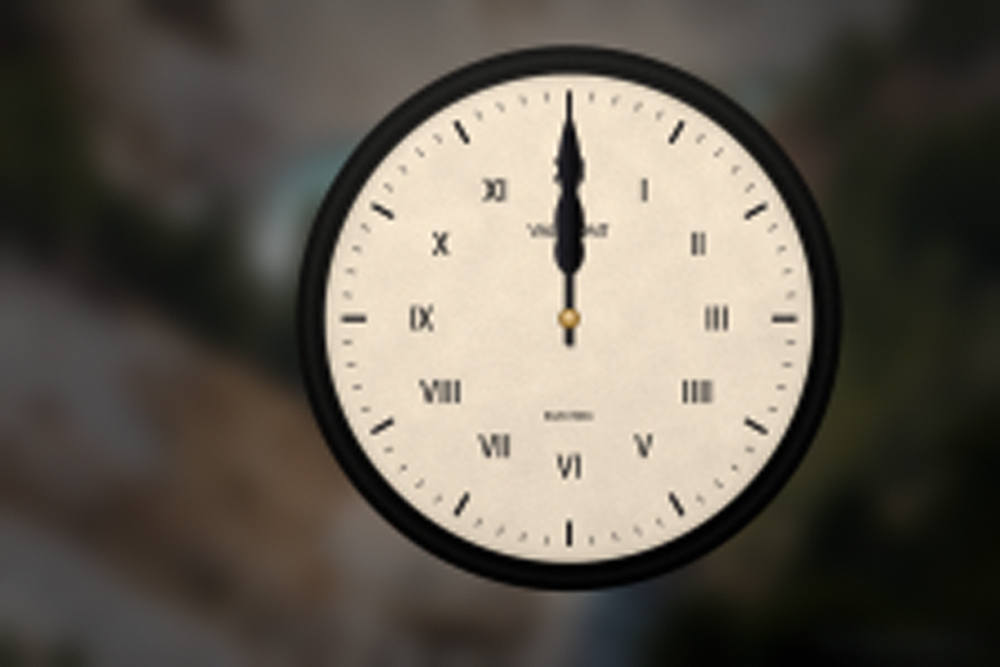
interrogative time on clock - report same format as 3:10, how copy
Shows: 12:00
